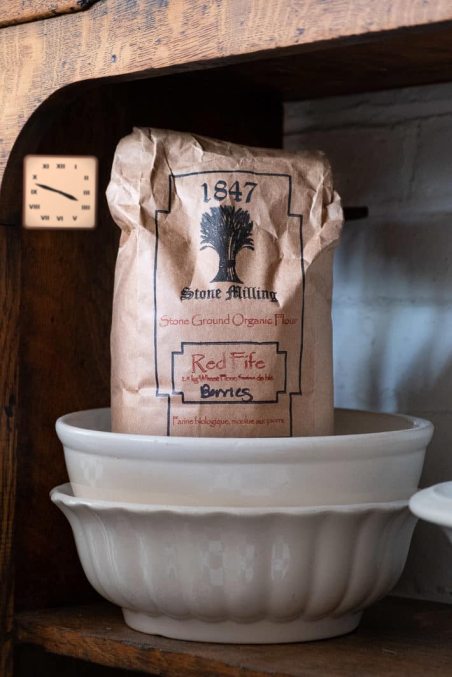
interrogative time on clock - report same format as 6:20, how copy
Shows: 3:48
